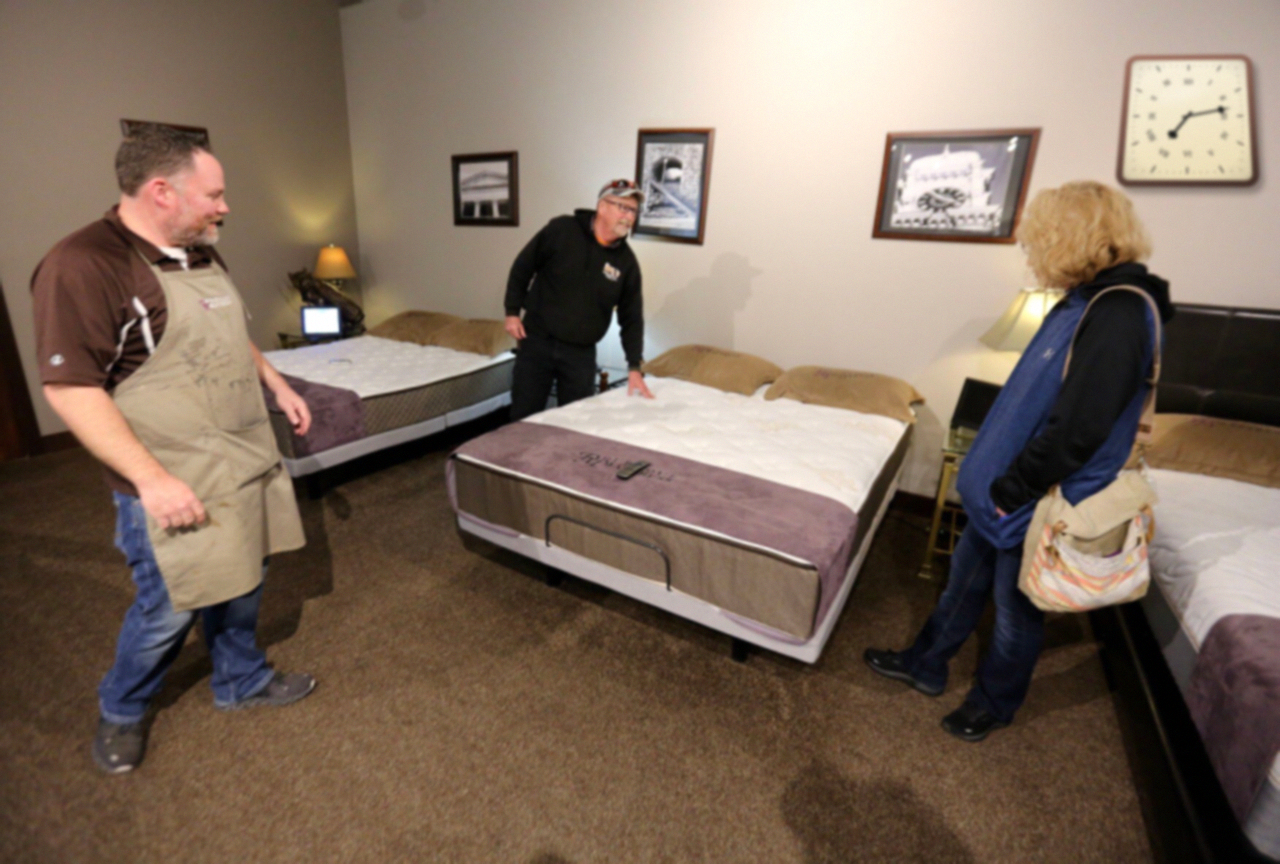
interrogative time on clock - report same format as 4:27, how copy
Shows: 7:13
